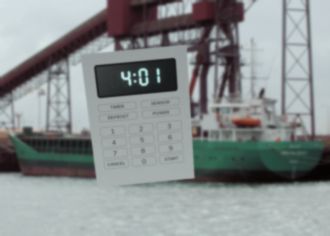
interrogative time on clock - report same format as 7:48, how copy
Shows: 4:01
